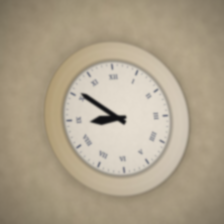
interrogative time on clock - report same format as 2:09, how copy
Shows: 8:51
